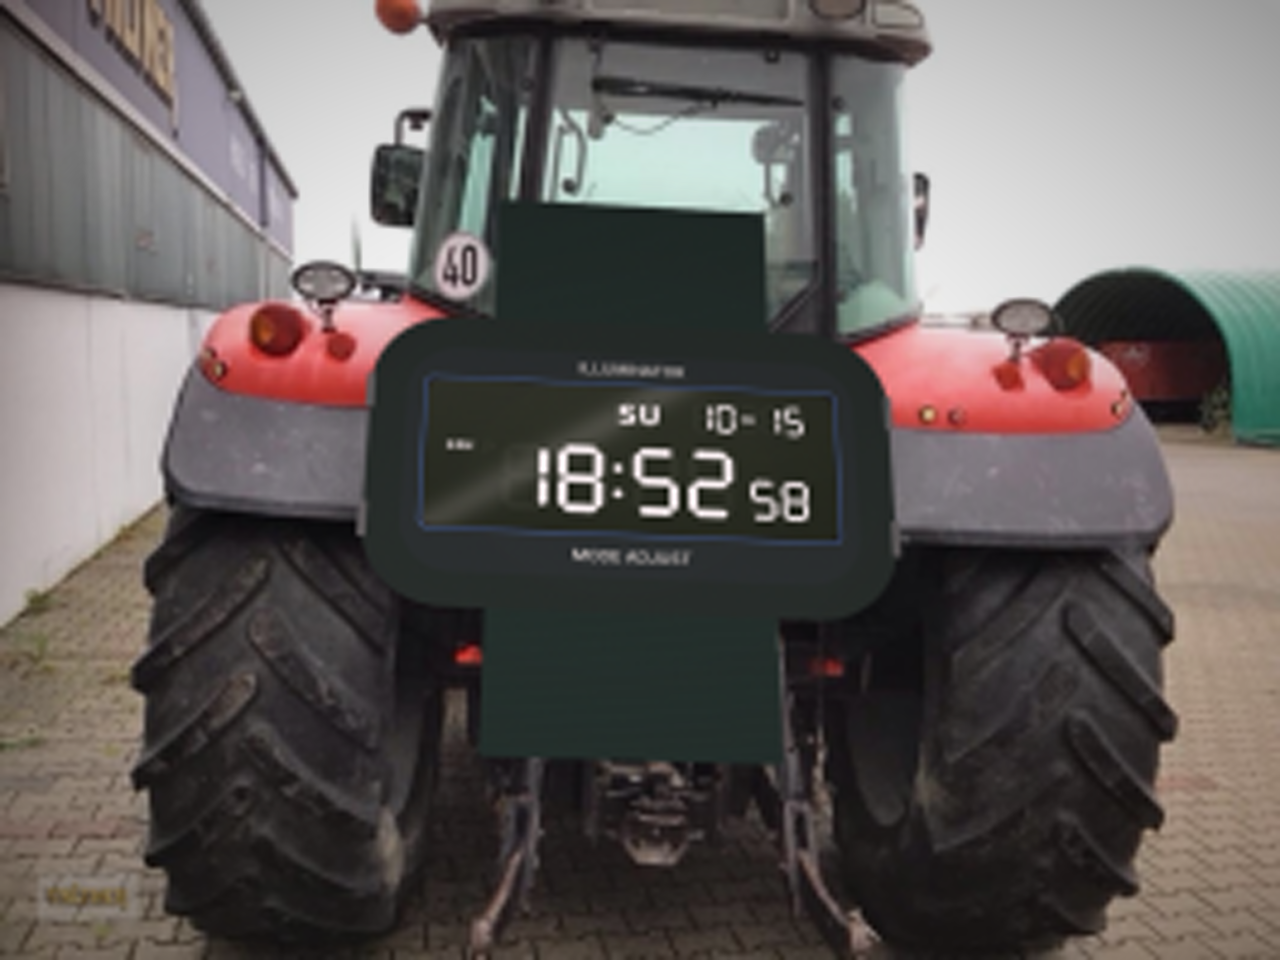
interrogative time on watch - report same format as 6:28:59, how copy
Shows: 18:52:58
